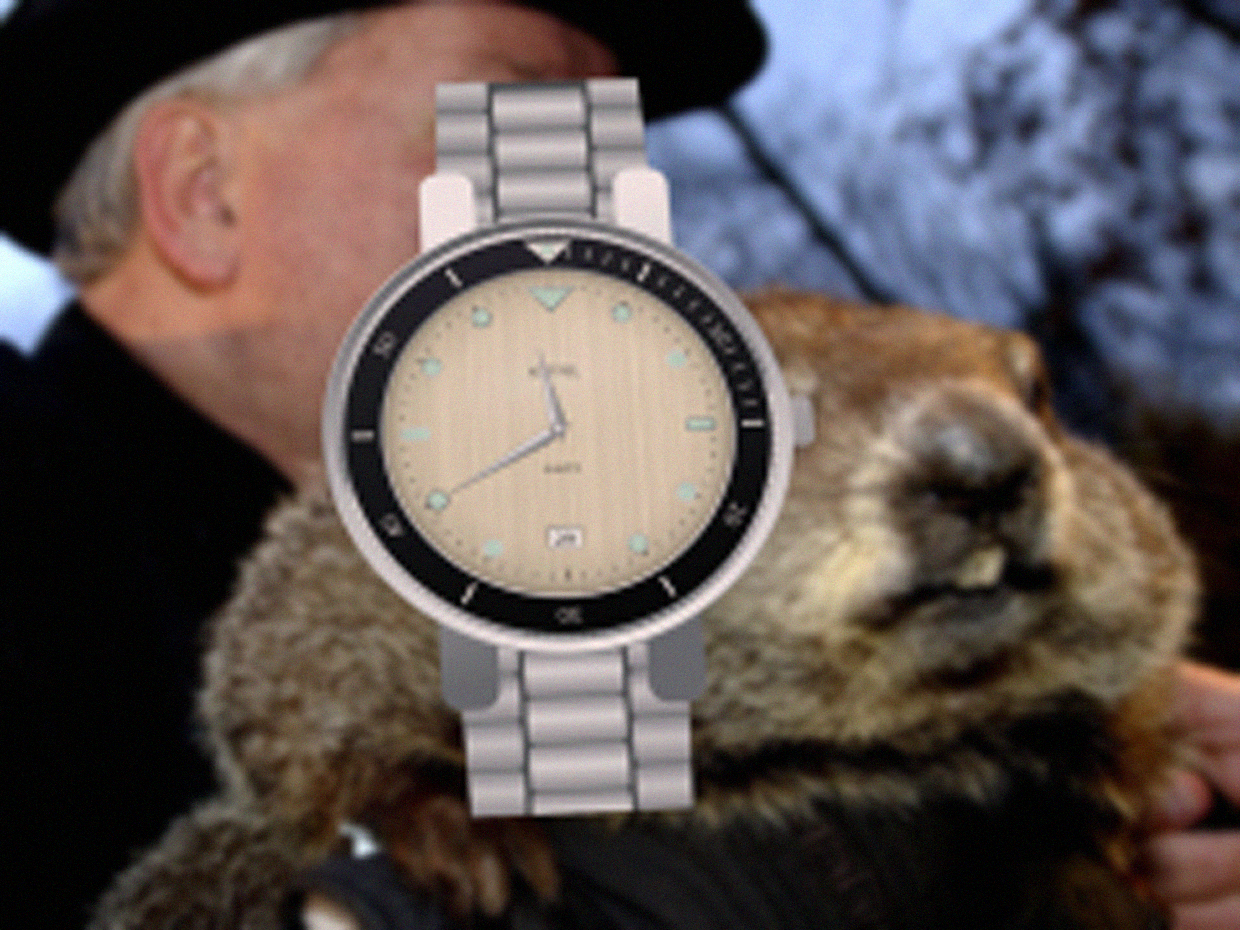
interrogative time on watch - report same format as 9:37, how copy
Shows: 11:40
